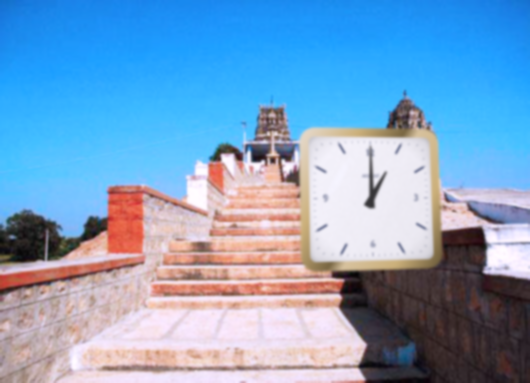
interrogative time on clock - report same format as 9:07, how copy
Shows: 1:00
